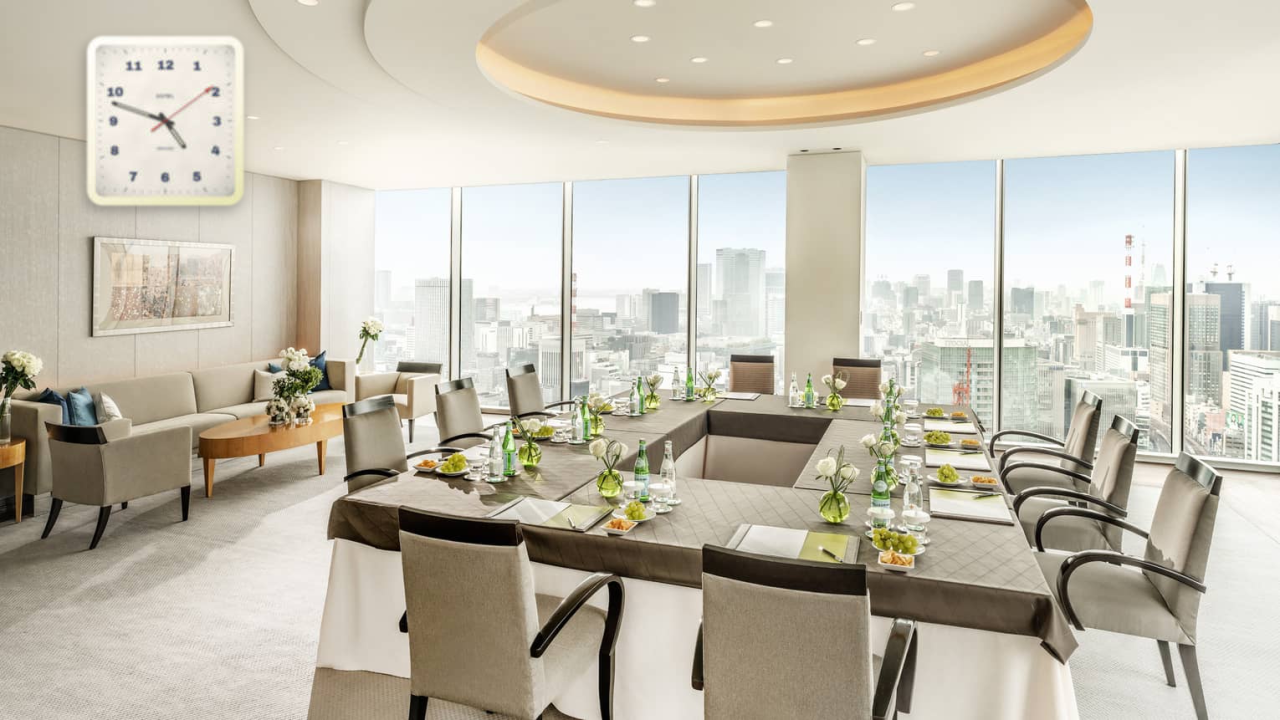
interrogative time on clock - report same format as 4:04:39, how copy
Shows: 4:48:09
